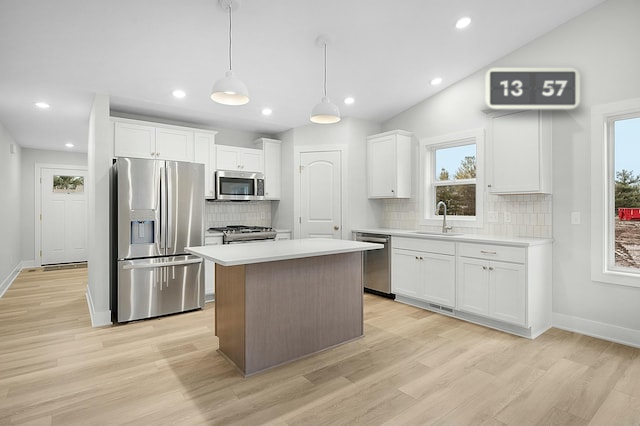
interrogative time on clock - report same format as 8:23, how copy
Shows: 13:57
